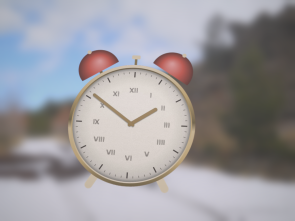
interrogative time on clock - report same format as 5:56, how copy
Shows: 1:51
